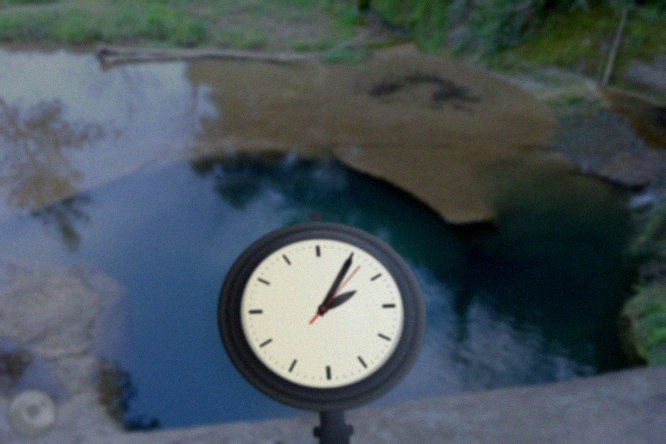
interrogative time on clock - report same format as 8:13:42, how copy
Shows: 2:05:07
